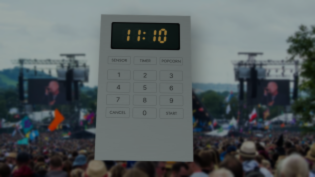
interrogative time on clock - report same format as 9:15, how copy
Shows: 11:10
